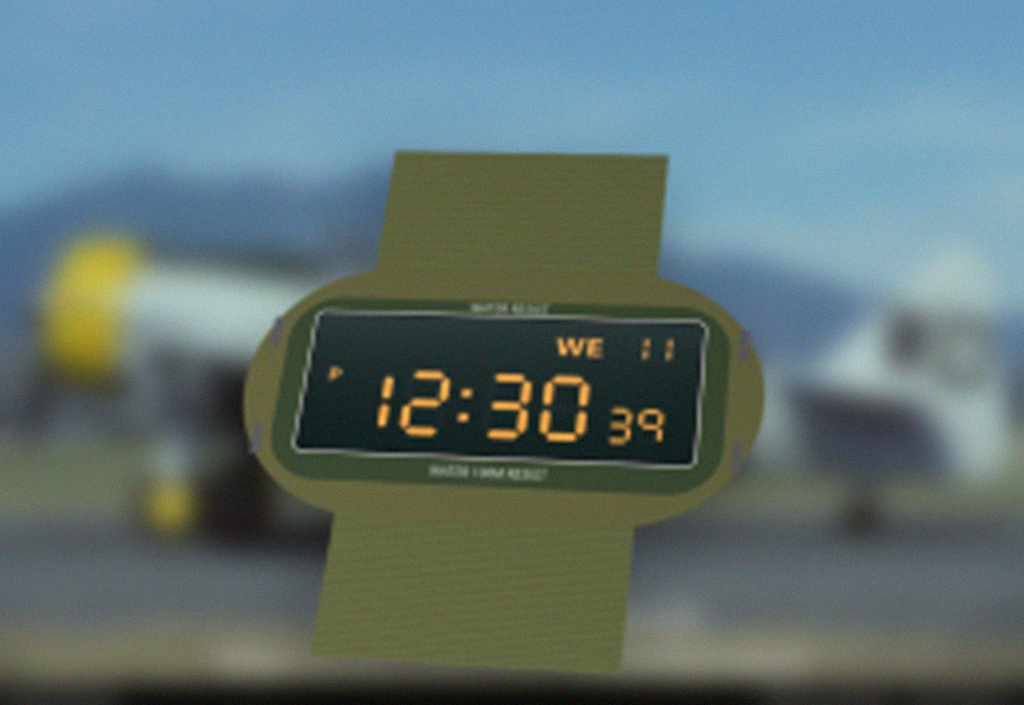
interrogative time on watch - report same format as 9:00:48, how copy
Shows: 12:30:39
